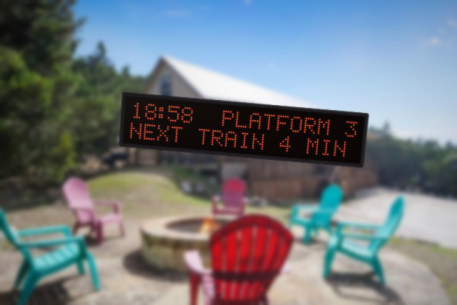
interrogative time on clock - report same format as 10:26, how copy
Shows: 18:58
